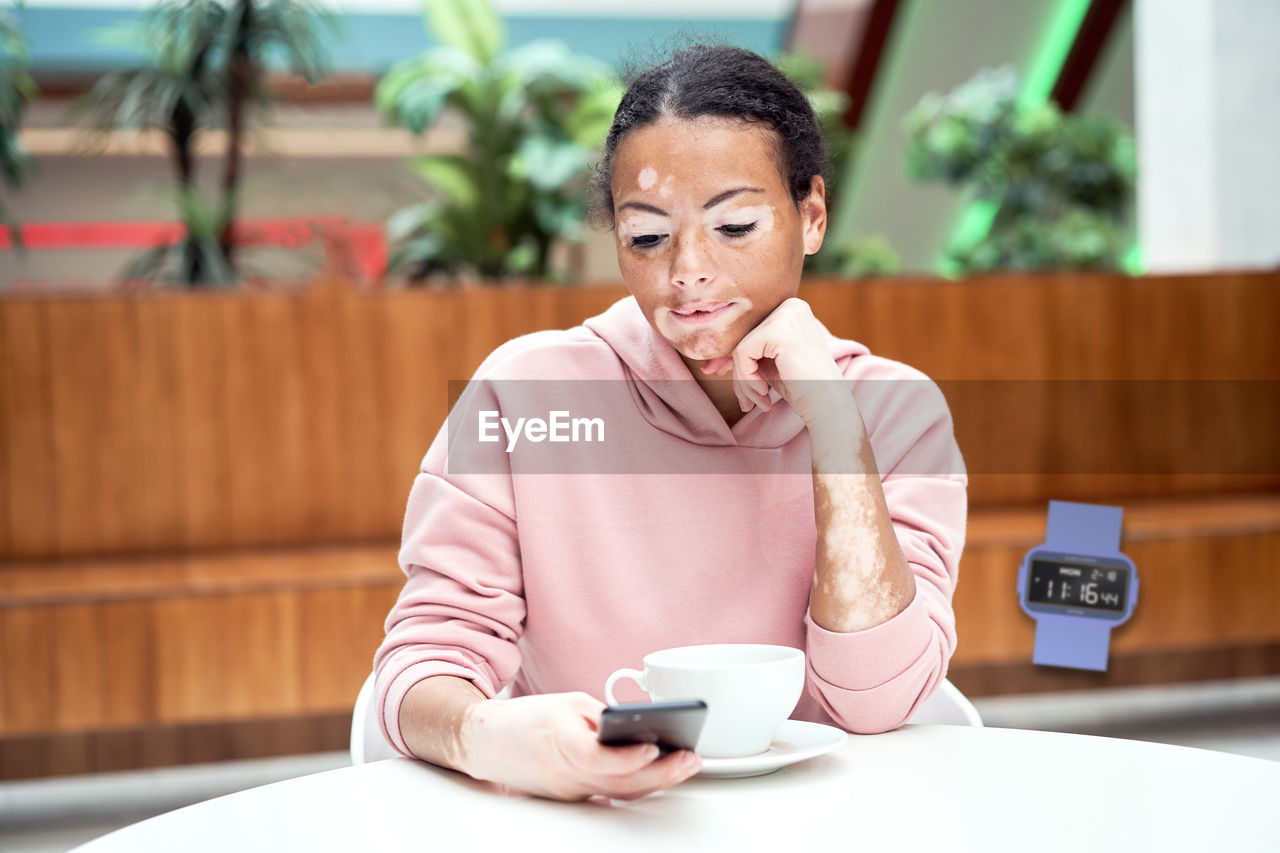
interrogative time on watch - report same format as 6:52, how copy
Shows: 11:16
